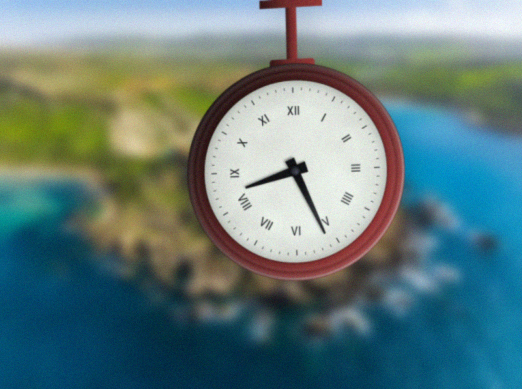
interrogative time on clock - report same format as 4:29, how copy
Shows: 8:26
